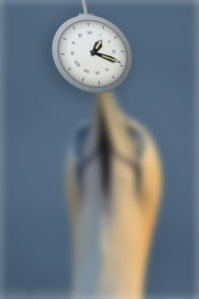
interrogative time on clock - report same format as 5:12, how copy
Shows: 1:19
